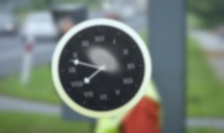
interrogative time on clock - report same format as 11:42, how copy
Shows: 7:48
